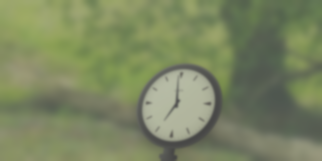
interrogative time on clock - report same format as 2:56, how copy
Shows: 6:59
